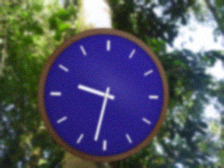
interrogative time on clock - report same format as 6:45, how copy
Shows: 9:32
